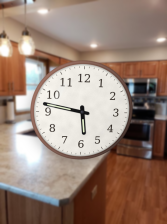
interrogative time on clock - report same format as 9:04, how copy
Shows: 5:47
